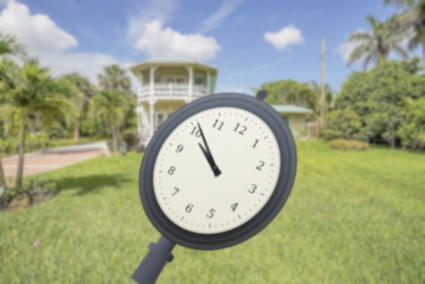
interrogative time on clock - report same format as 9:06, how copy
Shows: 9:51
